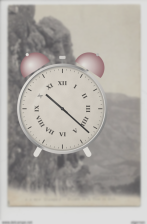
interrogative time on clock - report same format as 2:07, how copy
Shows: 10:22
